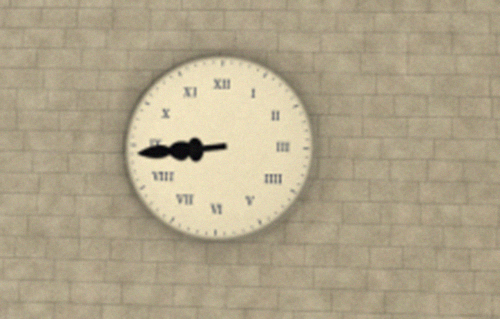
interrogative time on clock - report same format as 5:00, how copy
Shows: 8:44
